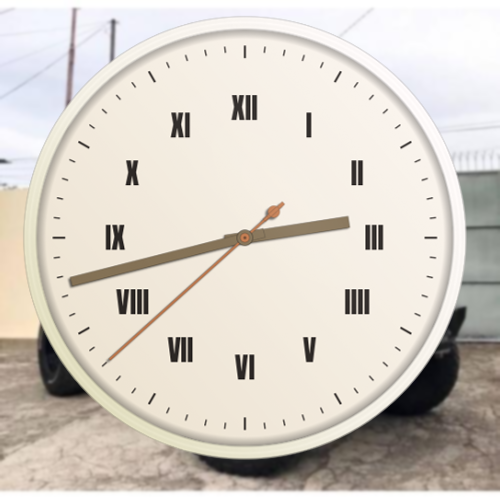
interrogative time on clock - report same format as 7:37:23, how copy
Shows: 2:42:38
